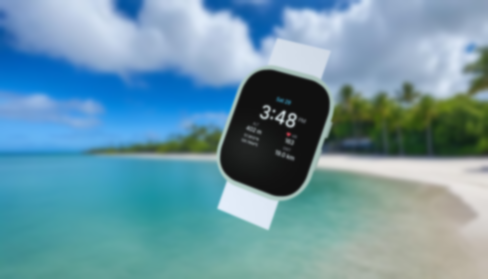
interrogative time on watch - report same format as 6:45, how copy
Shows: 3:48
